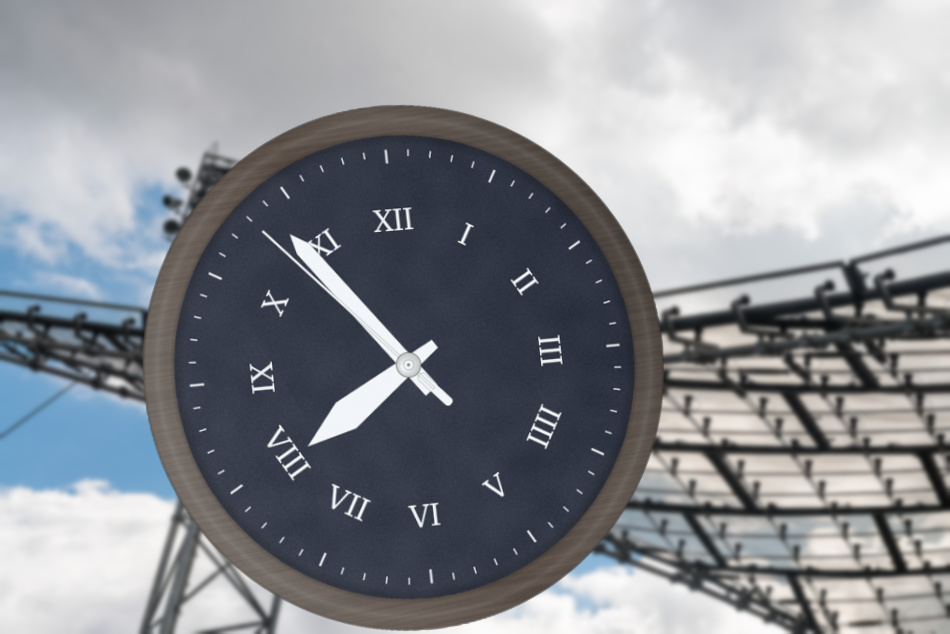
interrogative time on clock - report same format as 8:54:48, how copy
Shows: 7:53:53
